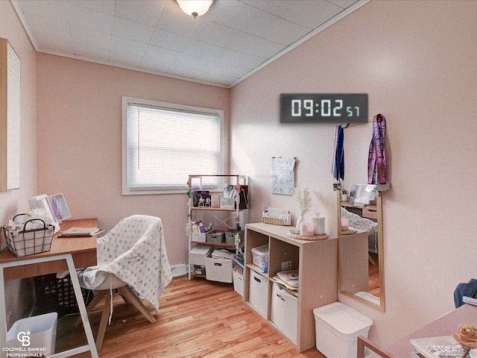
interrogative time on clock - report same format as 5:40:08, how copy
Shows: 9:02:57
